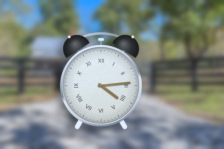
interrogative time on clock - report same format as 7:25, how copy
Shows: 4:14
